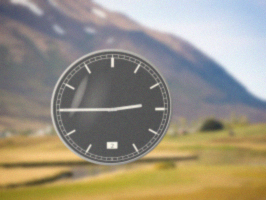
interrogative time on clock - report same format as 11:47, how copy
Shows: 2:45
